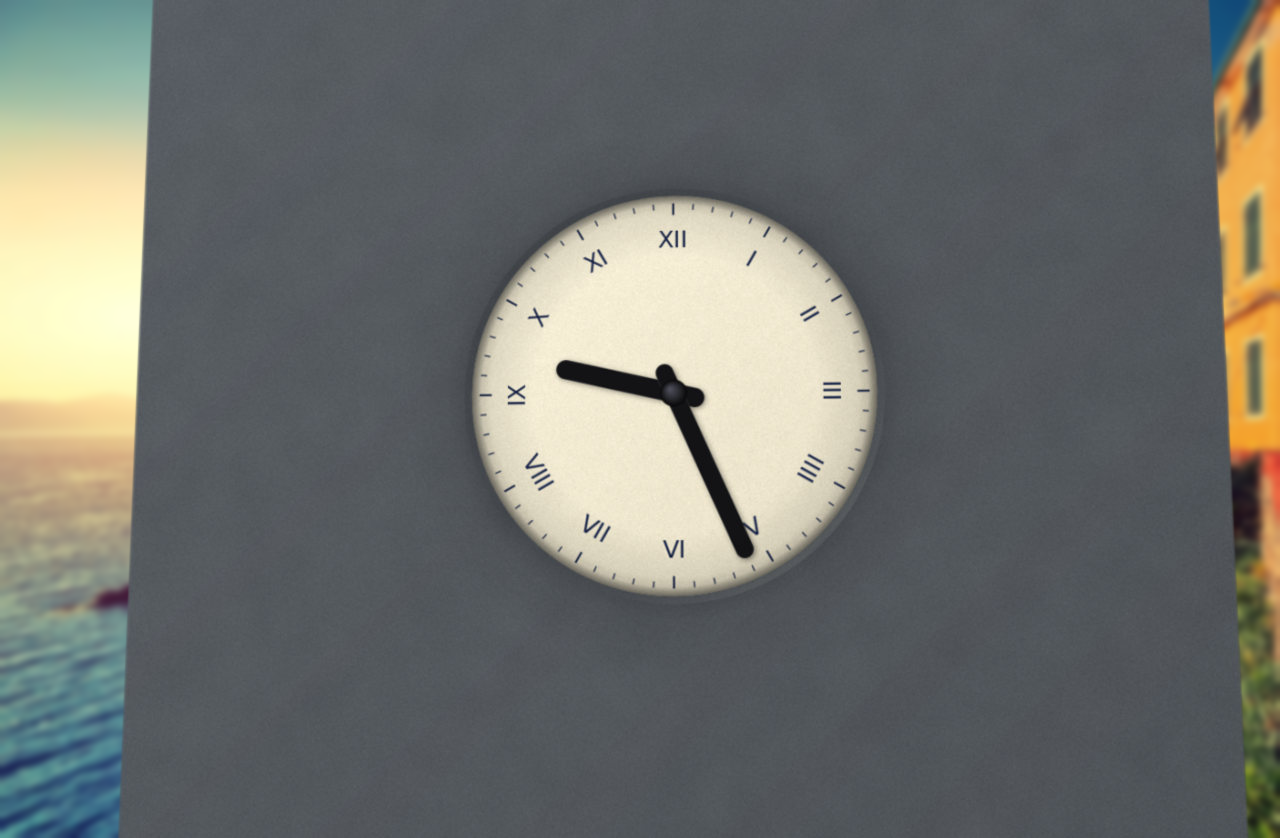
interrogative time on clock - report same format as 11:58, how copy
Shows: 9:26
